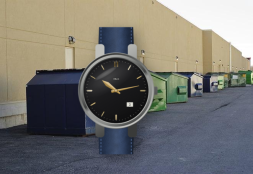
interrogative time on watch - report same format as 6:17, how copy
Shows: 10:13
